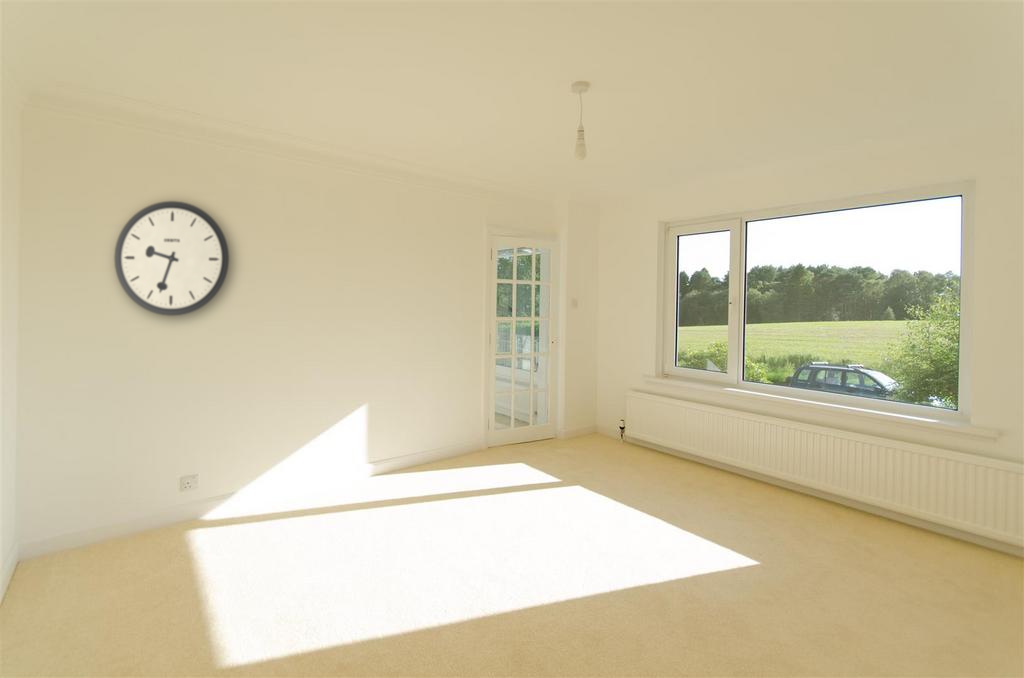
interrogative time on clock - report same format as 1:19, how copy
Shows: 9:33
